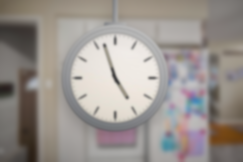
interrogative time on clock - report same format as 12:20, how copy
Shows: 4:57
